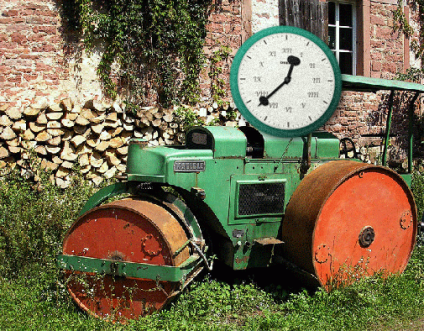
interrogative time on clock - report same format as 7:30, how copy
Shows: 12:38
